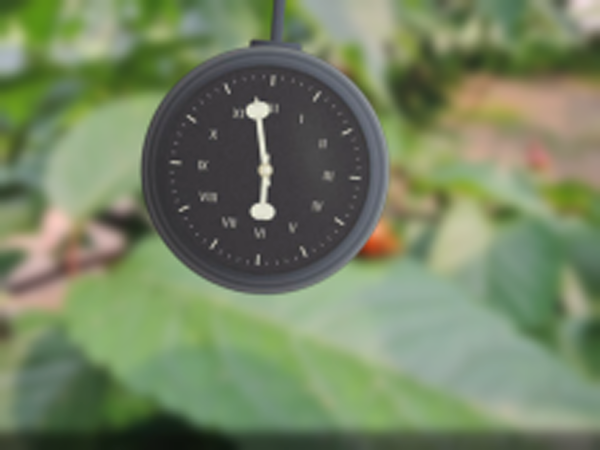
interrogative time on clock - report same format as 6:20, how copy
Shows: 5:58
